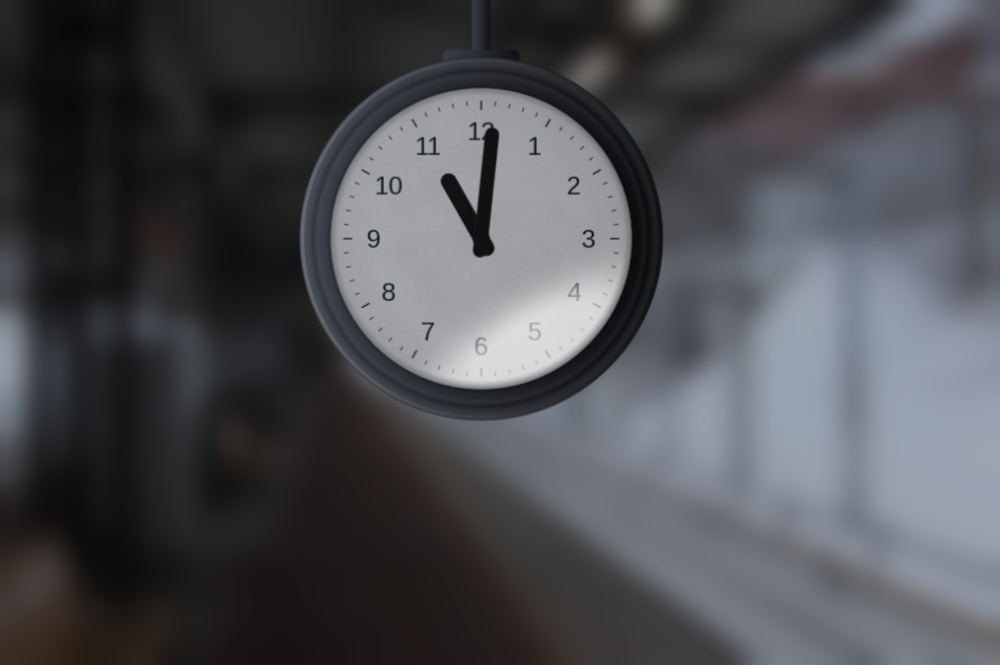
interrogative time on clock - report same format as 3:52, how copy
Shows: 11:01
